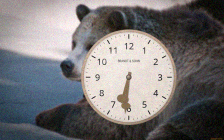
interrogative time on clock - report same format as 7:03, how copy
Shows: 6:31
